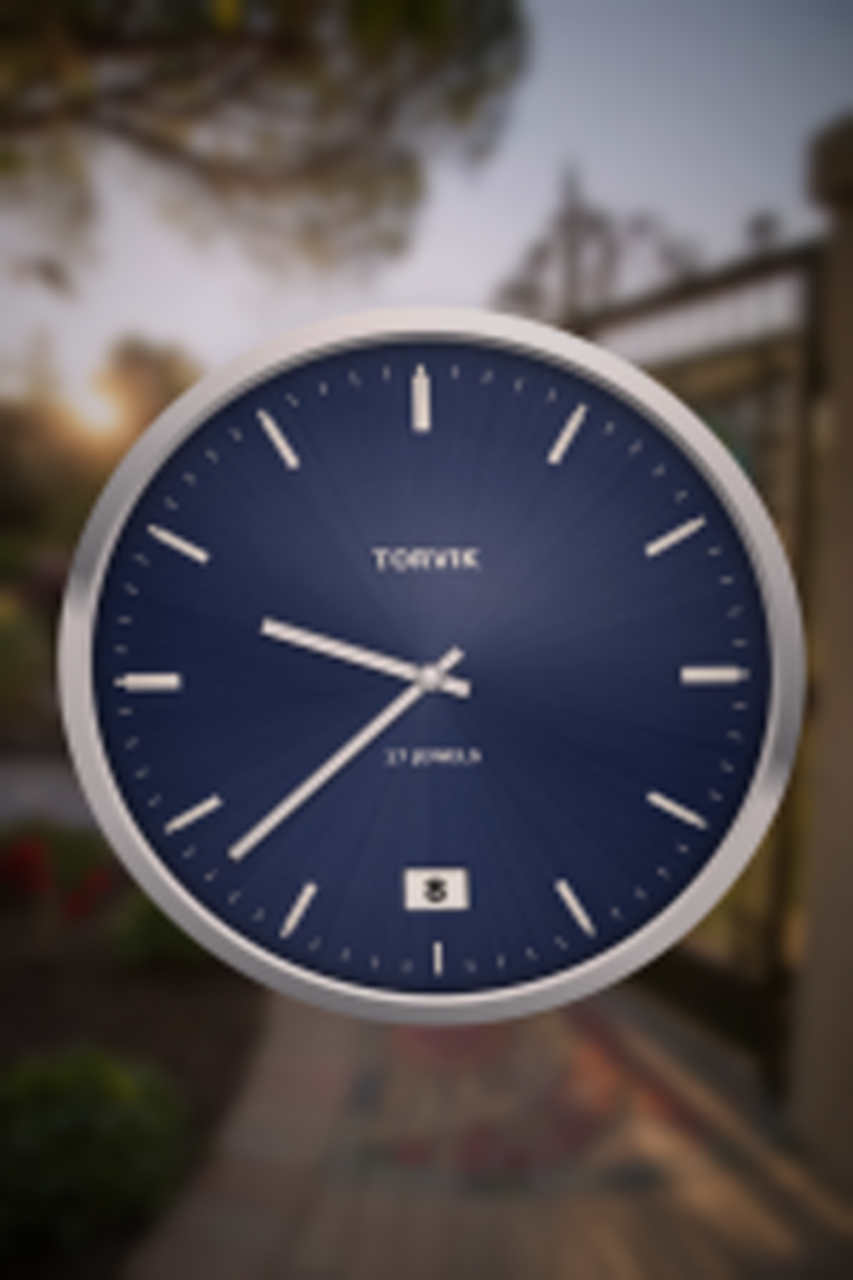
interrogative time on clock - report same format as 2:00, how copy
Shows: 9:38
